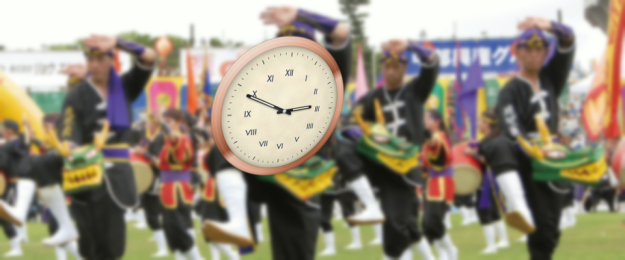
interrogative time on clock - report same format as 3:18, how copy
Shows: 2:49
